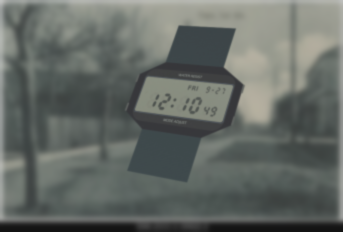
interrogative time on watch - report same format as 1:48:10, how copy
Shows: 12:10:49
